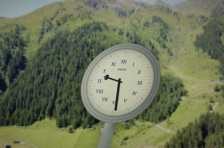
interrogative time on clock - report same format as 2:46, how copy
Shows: 9:29
